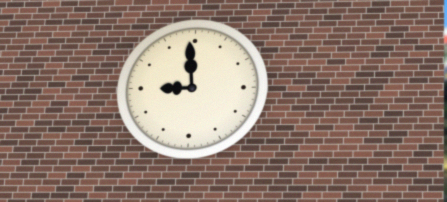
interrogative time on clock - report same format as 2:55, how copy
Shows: 8:59
